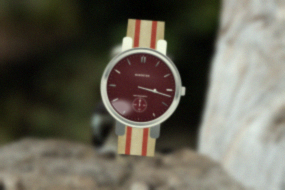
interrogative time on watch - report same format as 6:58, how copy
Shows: 3:17
